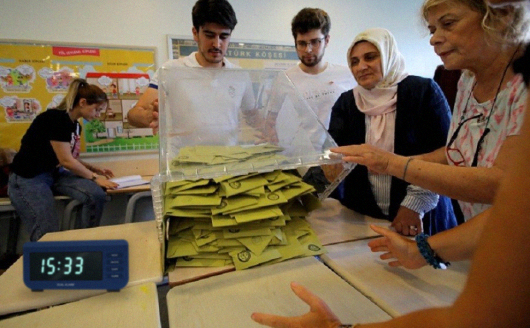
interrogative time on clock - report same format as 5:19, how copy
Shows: 15:33
